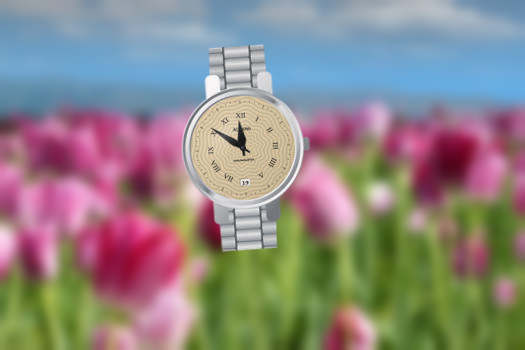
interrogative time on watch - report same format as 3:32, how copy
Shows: 11:51
